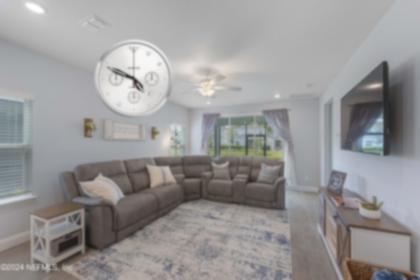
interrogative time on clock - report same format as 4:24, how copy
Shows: 4:49
